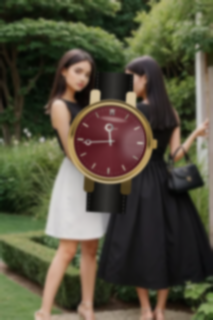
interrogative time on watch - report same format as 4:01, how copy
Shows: 11:44
